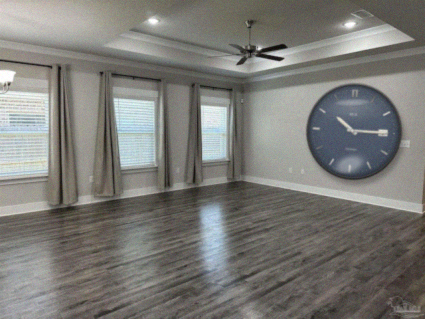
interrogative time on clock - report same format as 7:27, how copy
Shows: 10:15
